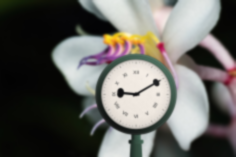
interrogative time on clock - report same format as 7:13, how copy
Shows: 9:10
